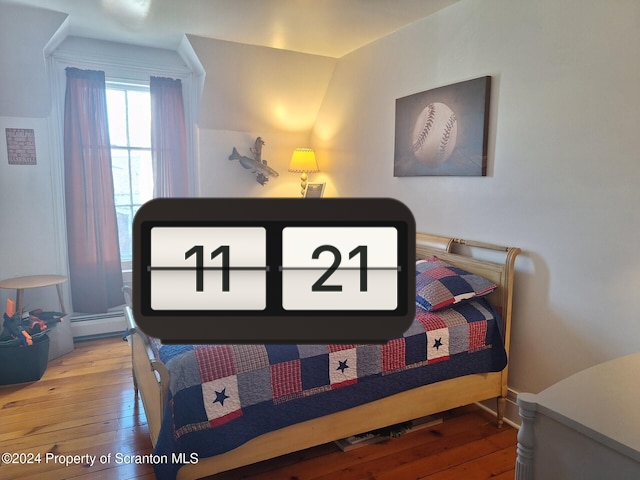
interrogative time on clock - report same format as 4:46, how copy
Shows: 11:21
